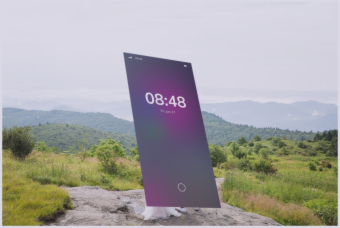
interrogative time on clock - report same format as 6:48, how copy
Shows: 8:48
